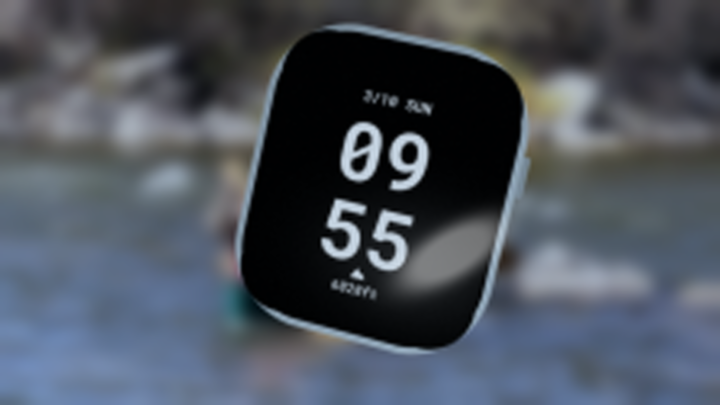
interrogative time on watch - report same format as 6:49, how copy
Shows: 9:55
